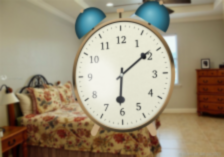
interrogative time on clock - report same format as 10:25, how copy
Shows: 6:09
